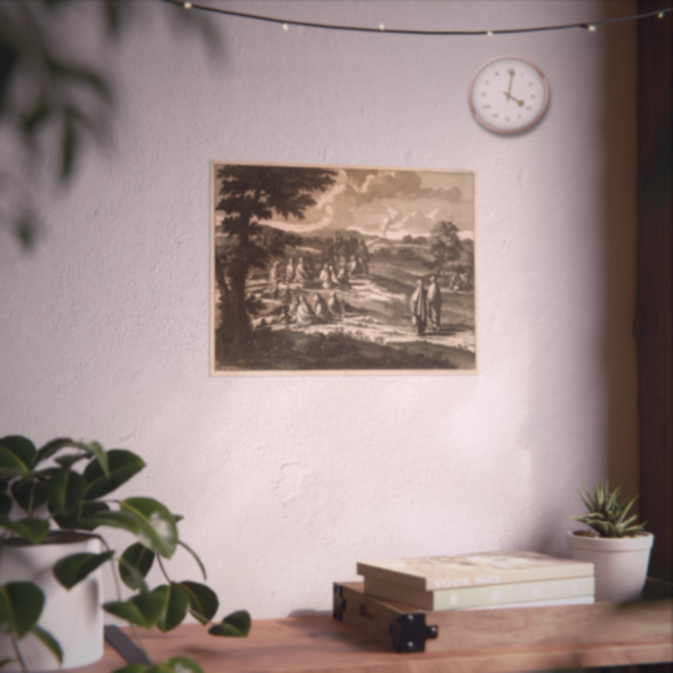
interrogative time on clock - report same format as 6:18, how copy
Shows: 4:01
